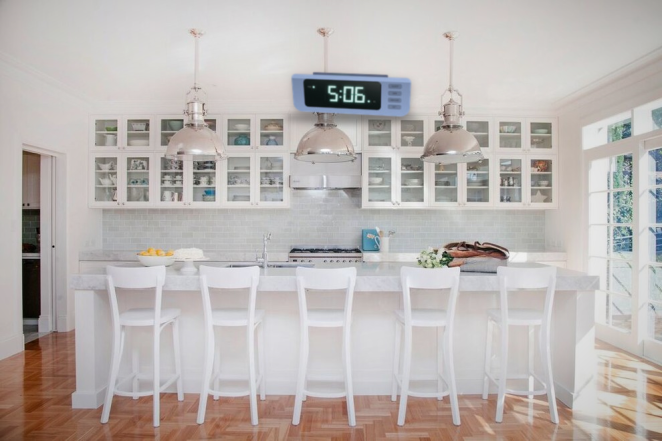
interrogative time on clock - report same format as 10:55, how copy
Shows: 5:06
